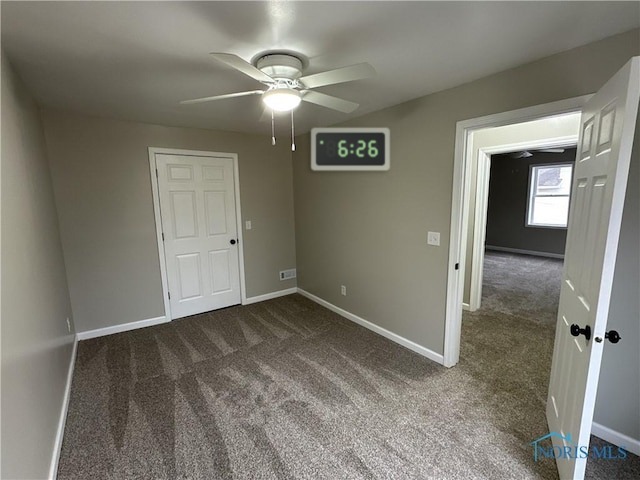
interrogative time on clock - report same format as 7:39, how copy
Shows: 6:26
